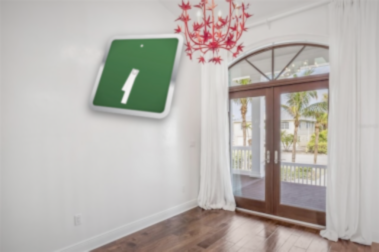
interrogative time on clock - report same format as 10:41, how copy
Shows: 6:31
